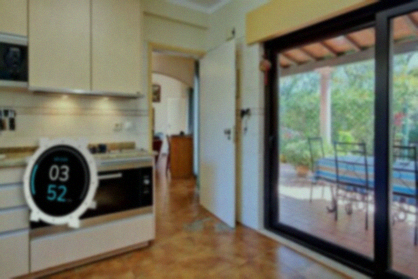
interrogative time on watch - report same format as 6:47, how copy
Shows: 3:52
